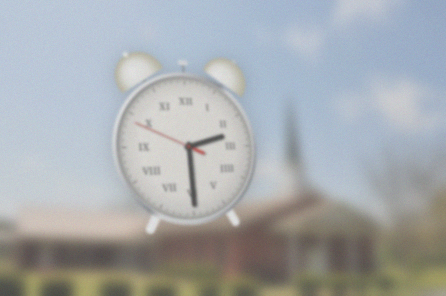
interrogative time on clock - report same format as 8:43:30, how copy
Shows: 2:29:49
